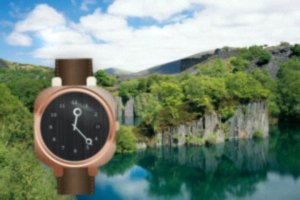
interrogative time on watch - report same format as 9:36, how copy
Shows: 12:23
